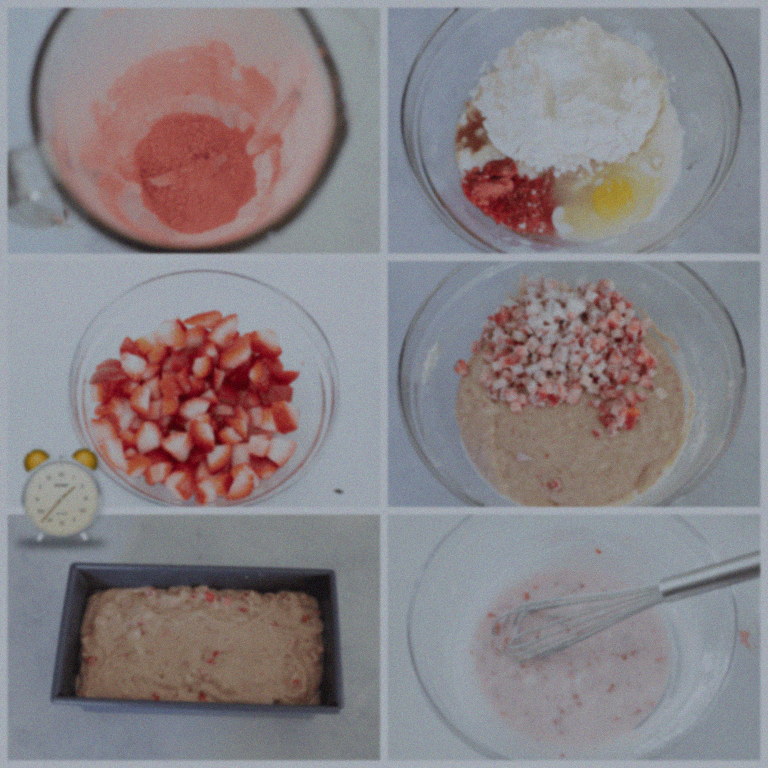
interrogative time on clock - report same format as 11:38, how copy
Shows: 1:37
